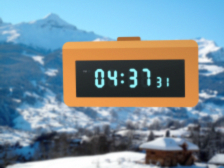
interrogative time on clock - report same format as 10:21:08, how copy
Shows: 4:37:31
